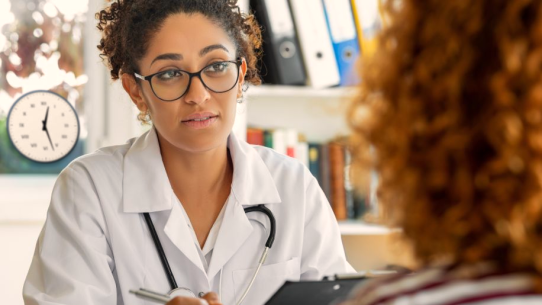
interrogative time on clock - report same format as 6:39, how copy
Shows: 12:27
